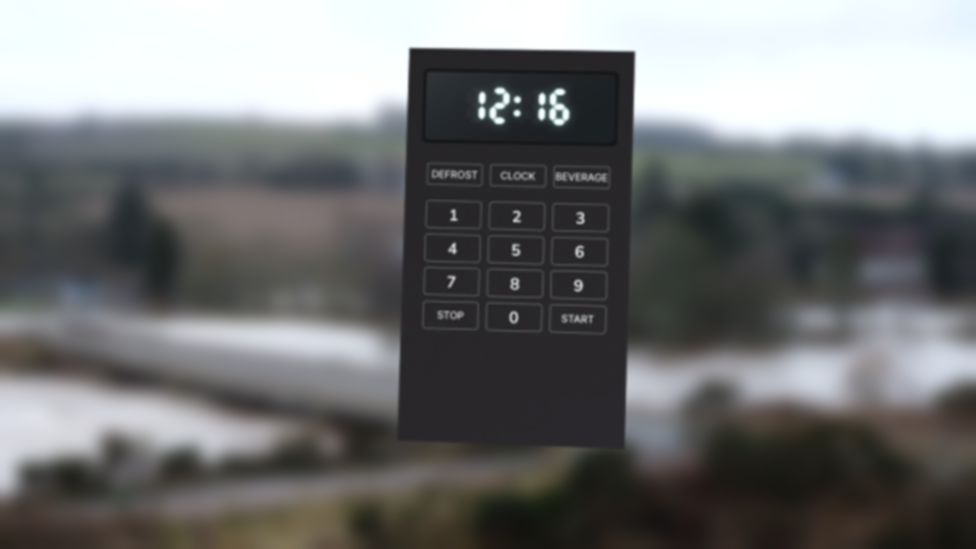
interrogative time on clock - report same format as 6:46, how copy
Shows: 12:16
